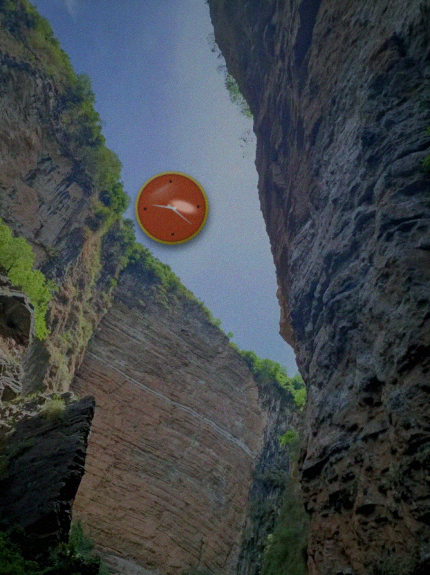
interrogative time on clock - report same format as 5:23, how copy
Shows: 9:22
